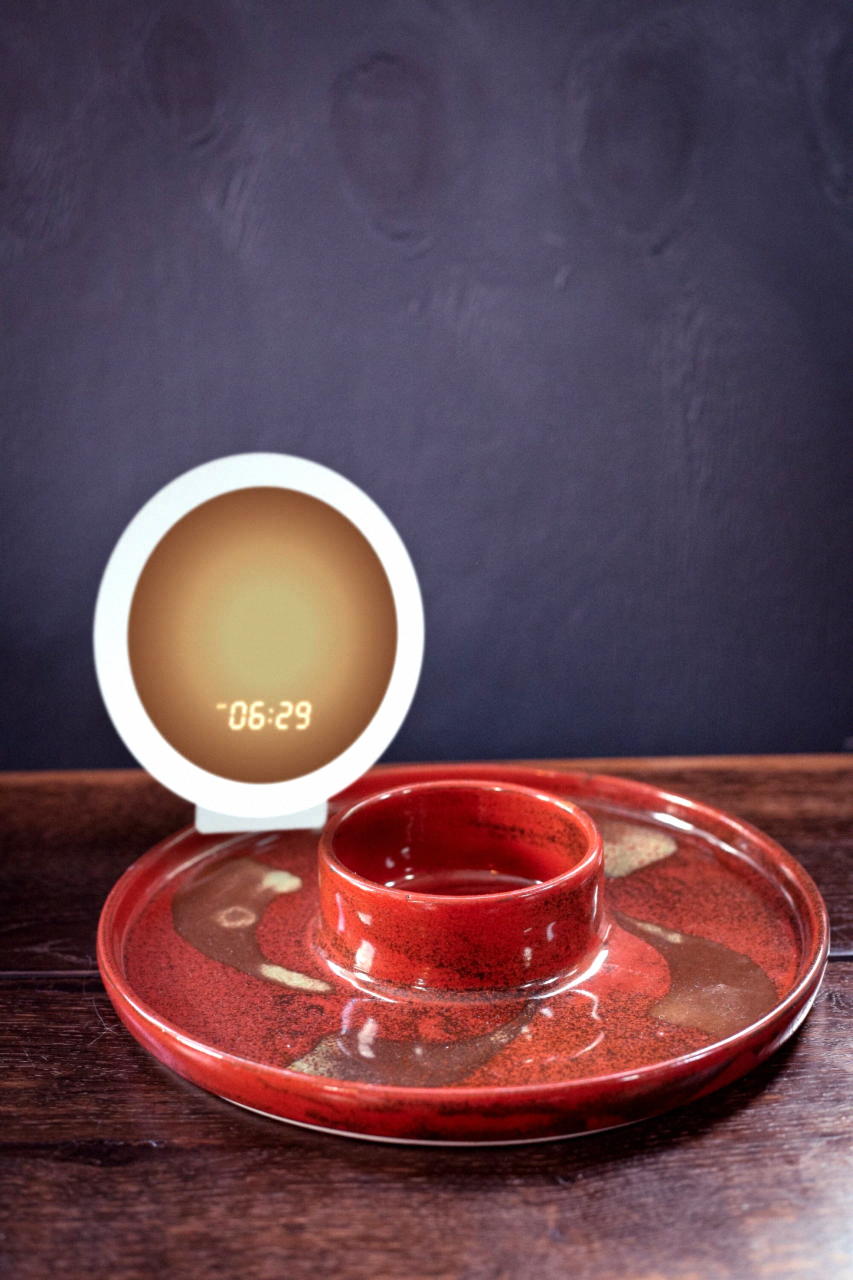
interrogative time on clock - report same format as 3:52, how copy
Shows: 6:29
